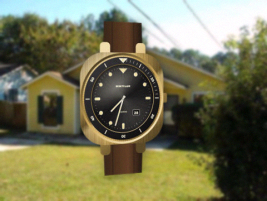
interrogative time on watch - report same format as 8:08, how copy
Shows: 7:33
